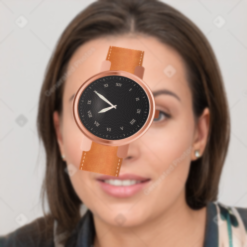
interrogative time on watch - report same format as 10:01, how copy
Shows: 7:50
